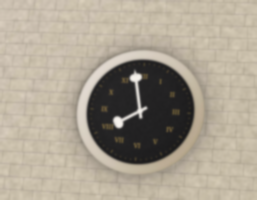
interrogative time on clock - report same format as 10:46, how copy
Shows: 7:58
